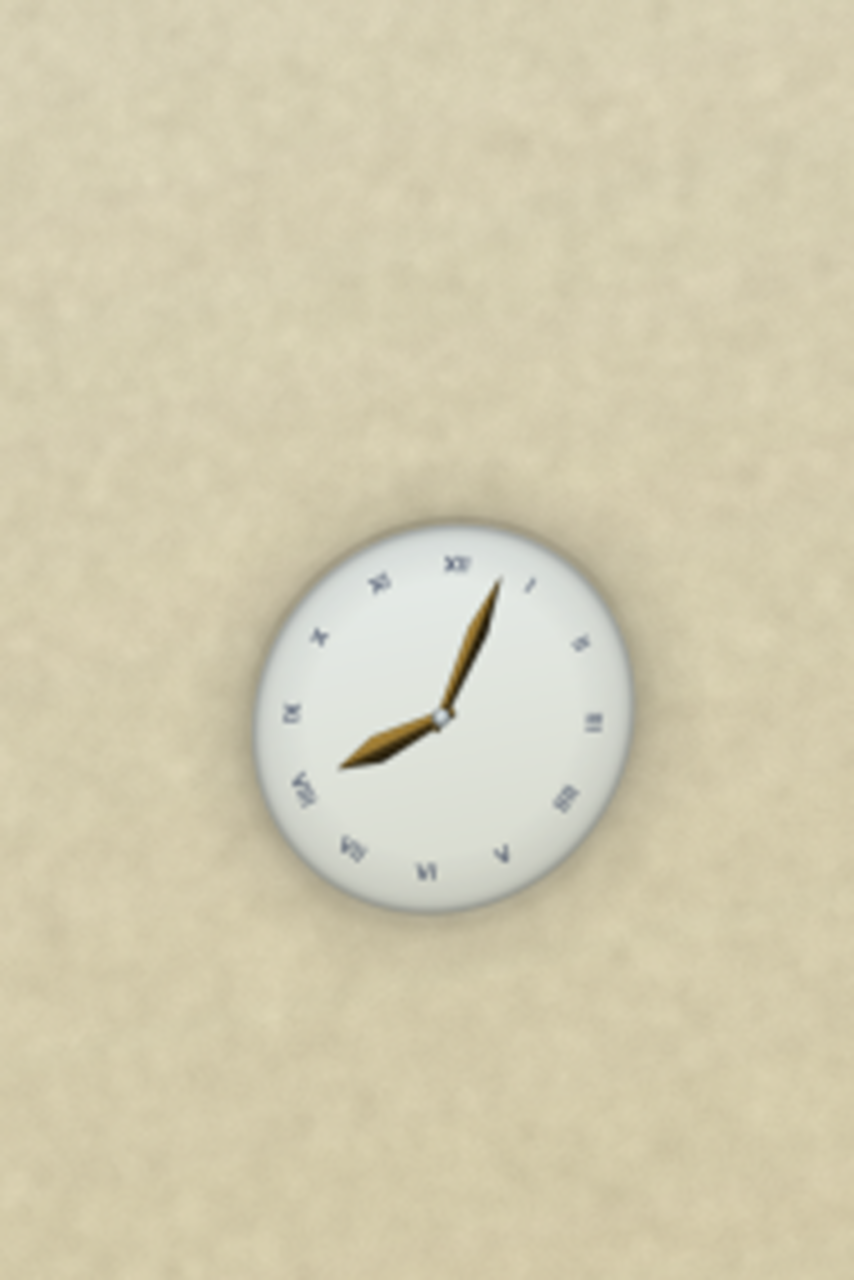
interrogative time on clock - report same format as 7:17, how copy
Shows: 8:03
